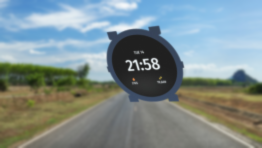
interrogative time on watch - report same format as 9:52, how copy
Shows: 21:58
